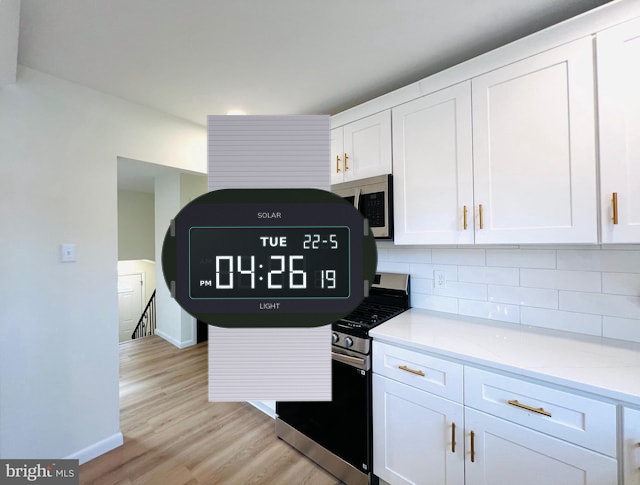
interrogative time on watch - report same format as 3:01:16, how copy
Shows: 4:26:19
